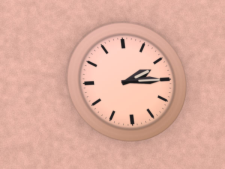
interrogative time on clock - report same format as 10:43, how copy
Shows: 2:15
